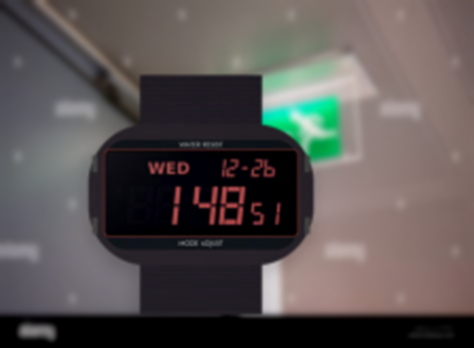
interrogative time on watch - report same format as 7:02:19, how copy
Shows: 1:48:51
